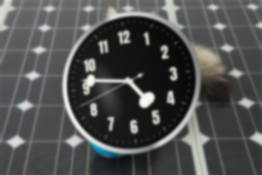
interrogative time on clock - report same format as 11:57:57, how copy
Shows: 4:46:42
